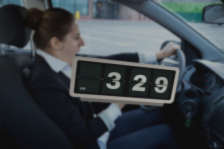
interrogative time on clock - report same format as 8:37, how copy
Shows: 3:29
